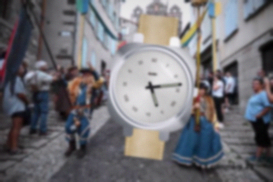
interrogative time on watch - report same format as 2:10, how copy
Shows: 5:13
